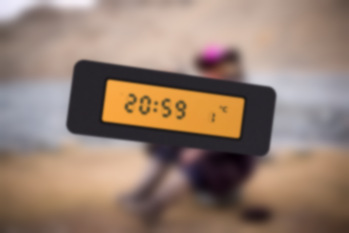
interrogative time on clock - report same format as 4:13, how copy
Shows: 20:59
